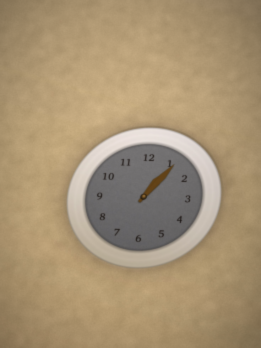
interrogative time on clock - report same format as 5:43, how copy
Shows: 1:06
